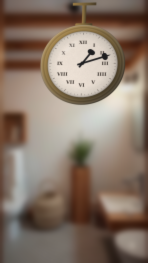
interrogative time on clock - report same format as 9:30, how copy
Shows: 1:12
